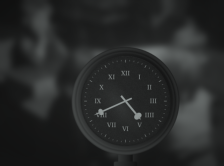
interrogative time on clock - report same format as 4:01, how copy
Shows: 4:41
